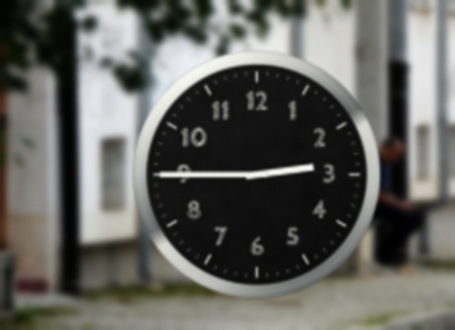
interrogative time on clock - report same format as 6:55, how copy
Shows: 2:45
